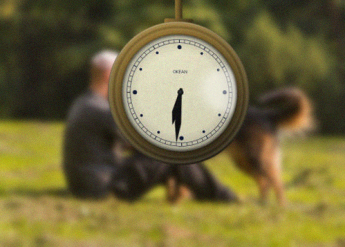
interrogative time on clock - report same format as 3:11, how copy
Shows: 6:31
